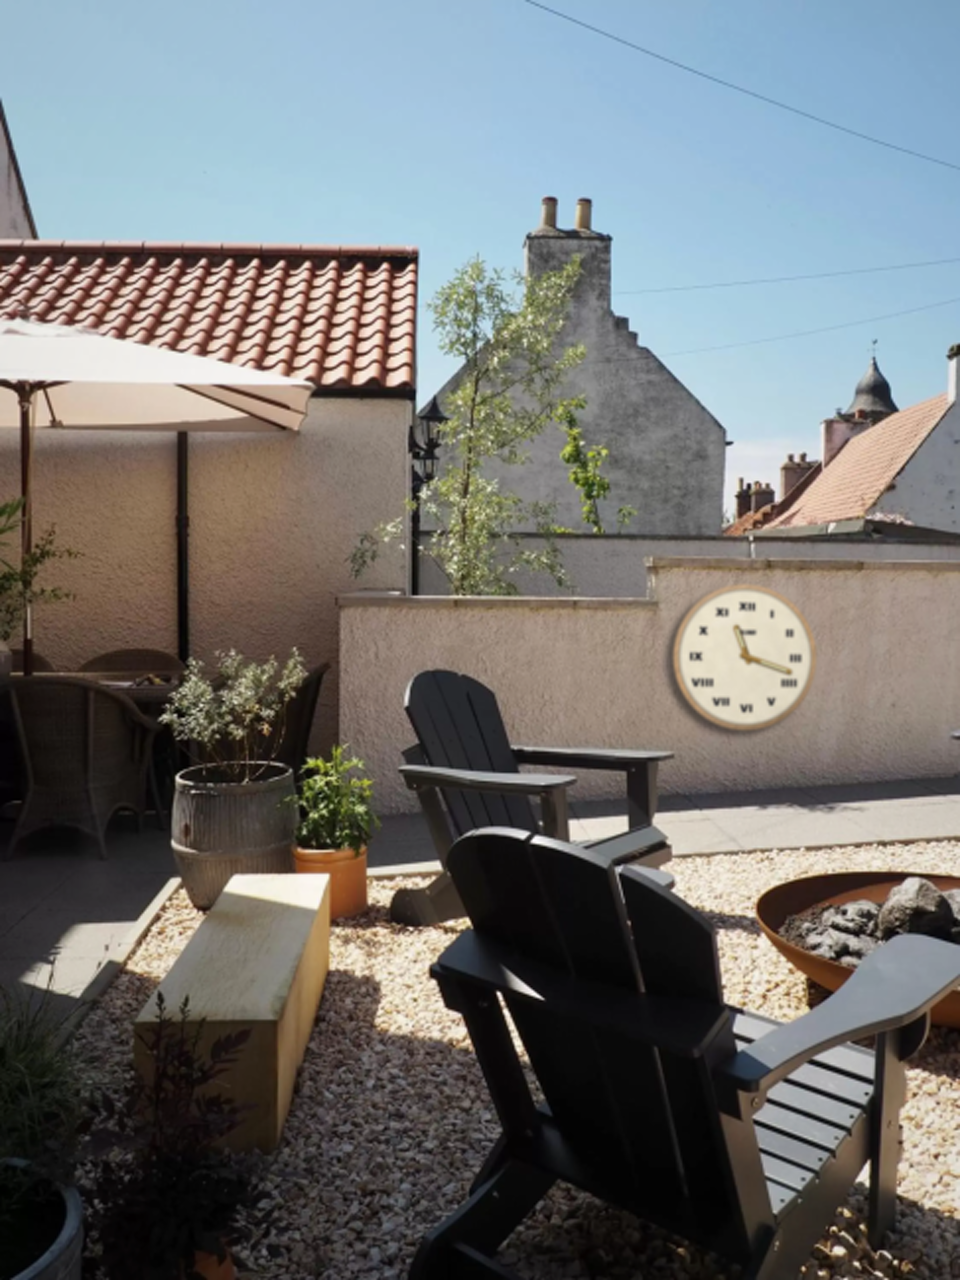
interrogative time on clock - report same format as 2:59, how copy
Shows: 11:18
